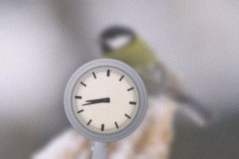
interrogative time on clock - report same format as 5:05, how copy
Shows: 8:42
